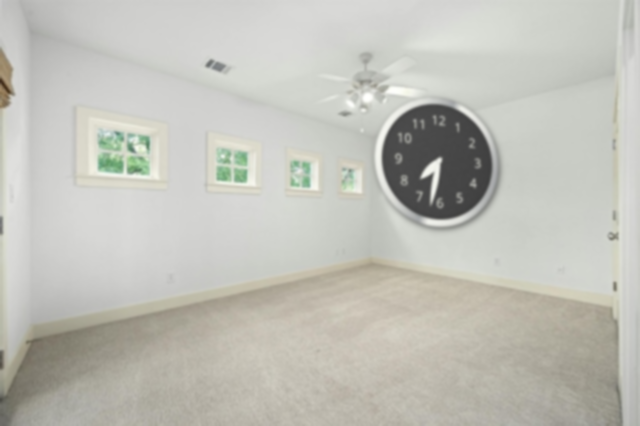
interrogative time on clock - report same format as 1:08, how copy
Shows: 7:32
